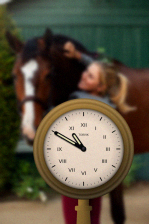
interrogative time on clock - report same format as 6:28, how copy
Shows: 10:50
